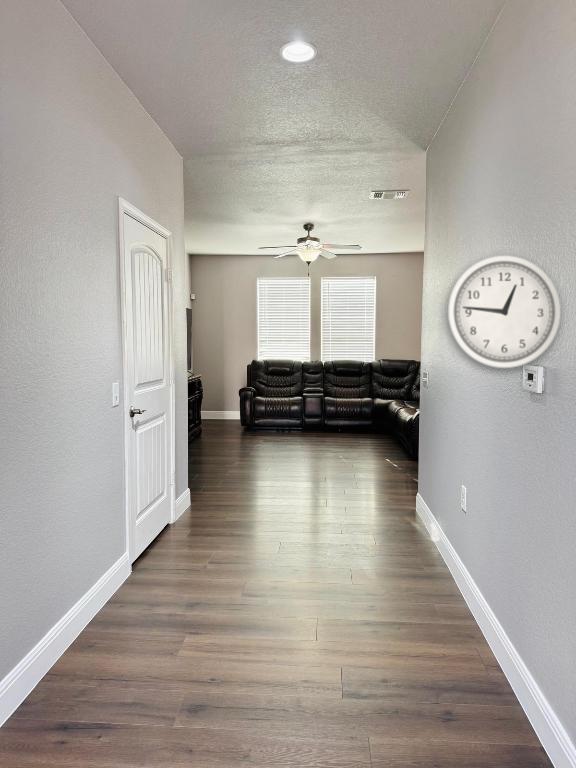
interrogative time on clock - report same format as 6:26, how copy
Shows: 12:46
